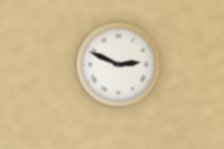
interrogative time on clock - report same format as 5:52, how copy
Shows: 2:49
